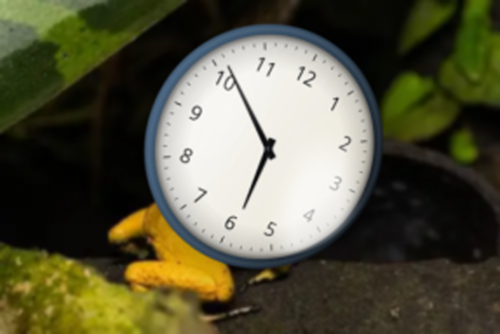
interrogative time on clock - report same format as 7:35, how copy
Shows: 5:51
